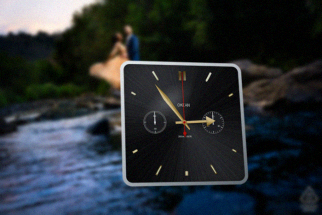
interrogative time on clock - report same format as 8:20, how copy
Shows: 2:54
